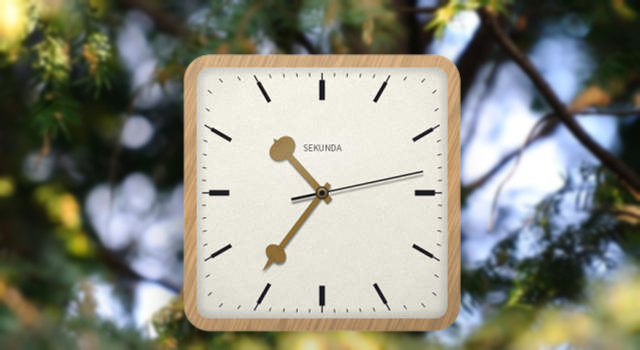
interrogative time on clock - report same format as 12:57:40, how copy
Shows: 10:36:13
